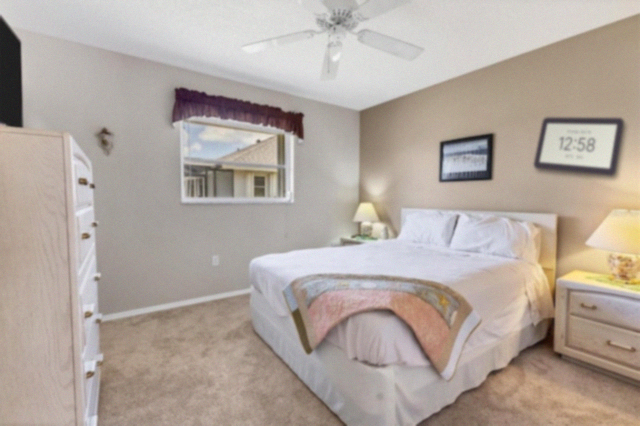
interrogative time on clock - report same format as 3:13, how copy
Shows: 12:58
